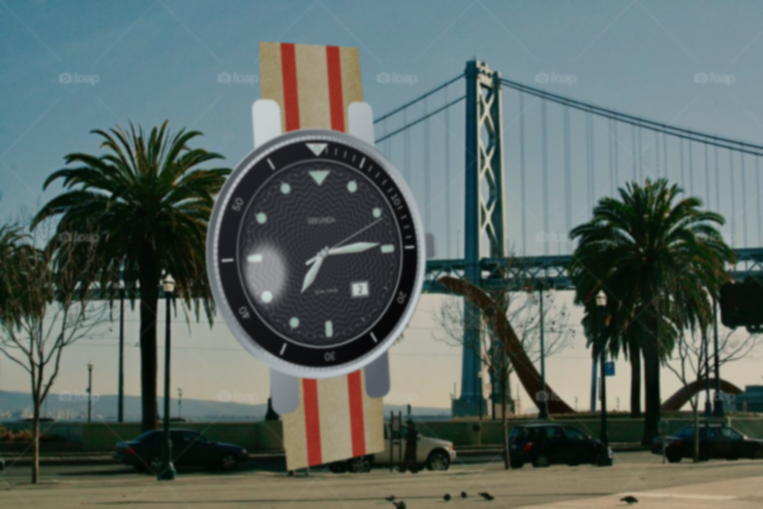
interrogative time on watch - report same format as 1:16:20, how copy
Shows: 7:14:11
